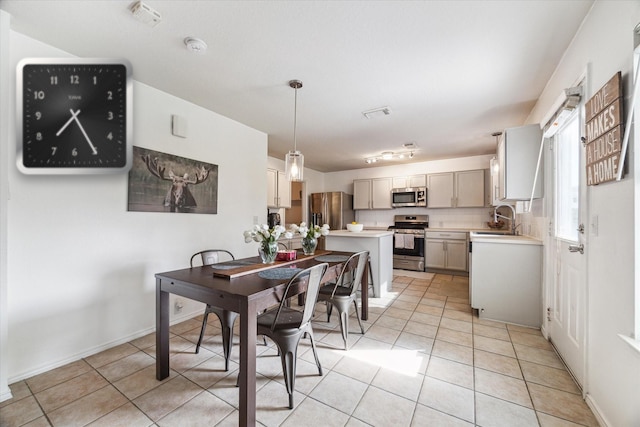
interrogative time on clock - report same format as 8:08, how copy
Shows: 7:25
